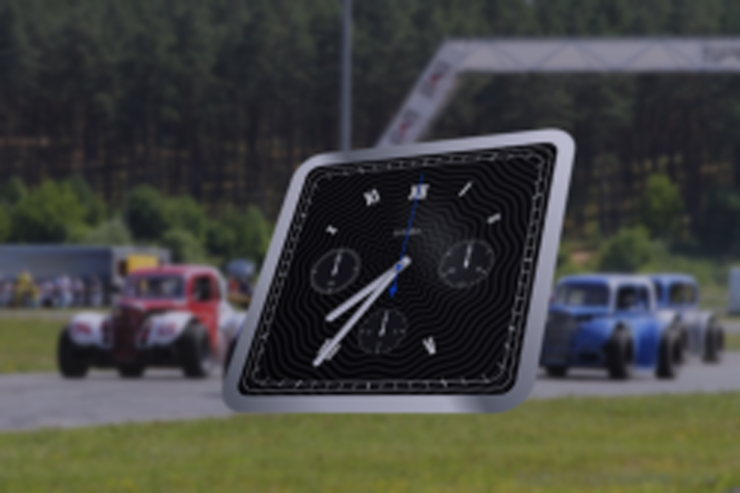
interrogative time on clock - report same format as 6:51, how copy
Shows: 7:35
